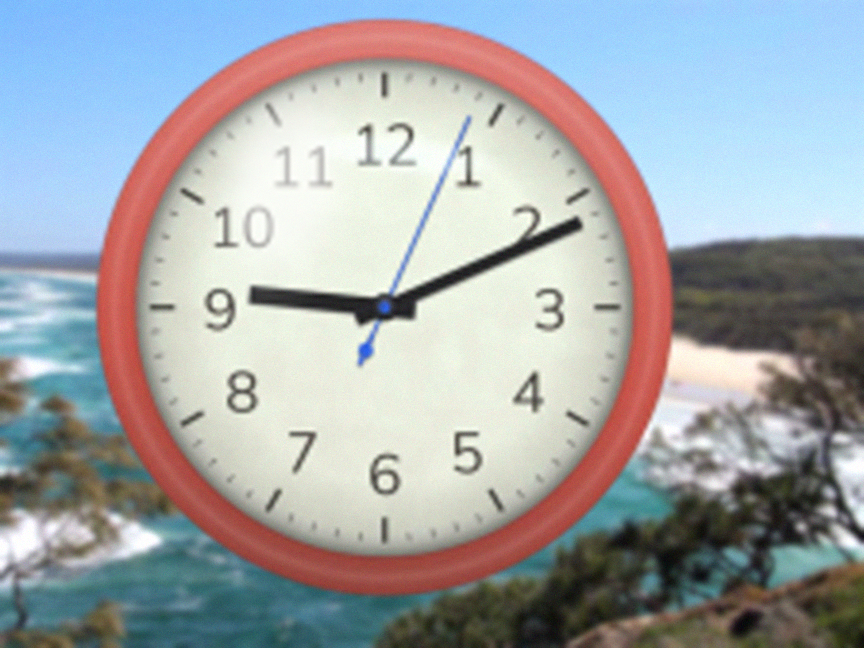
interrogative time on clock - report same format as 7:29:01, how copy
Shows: 9:11:04
